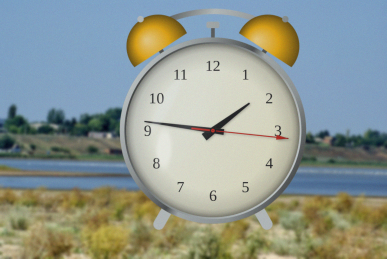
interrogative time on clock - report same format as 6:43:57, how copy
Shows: 1:46:16
